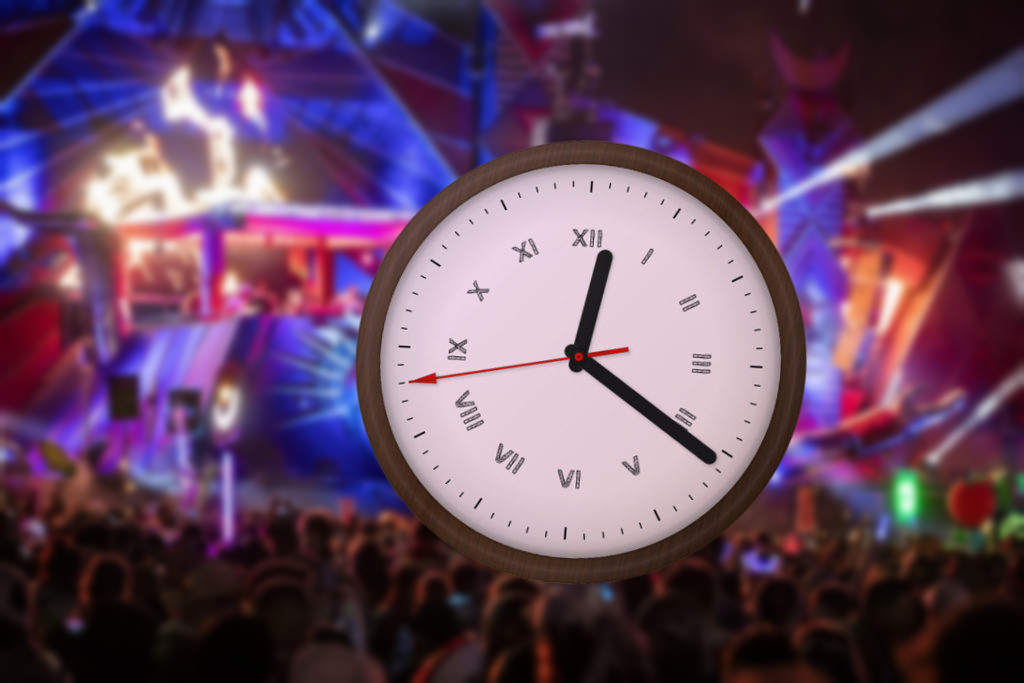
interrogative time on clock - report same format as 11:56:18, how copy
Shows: 12:20:43
